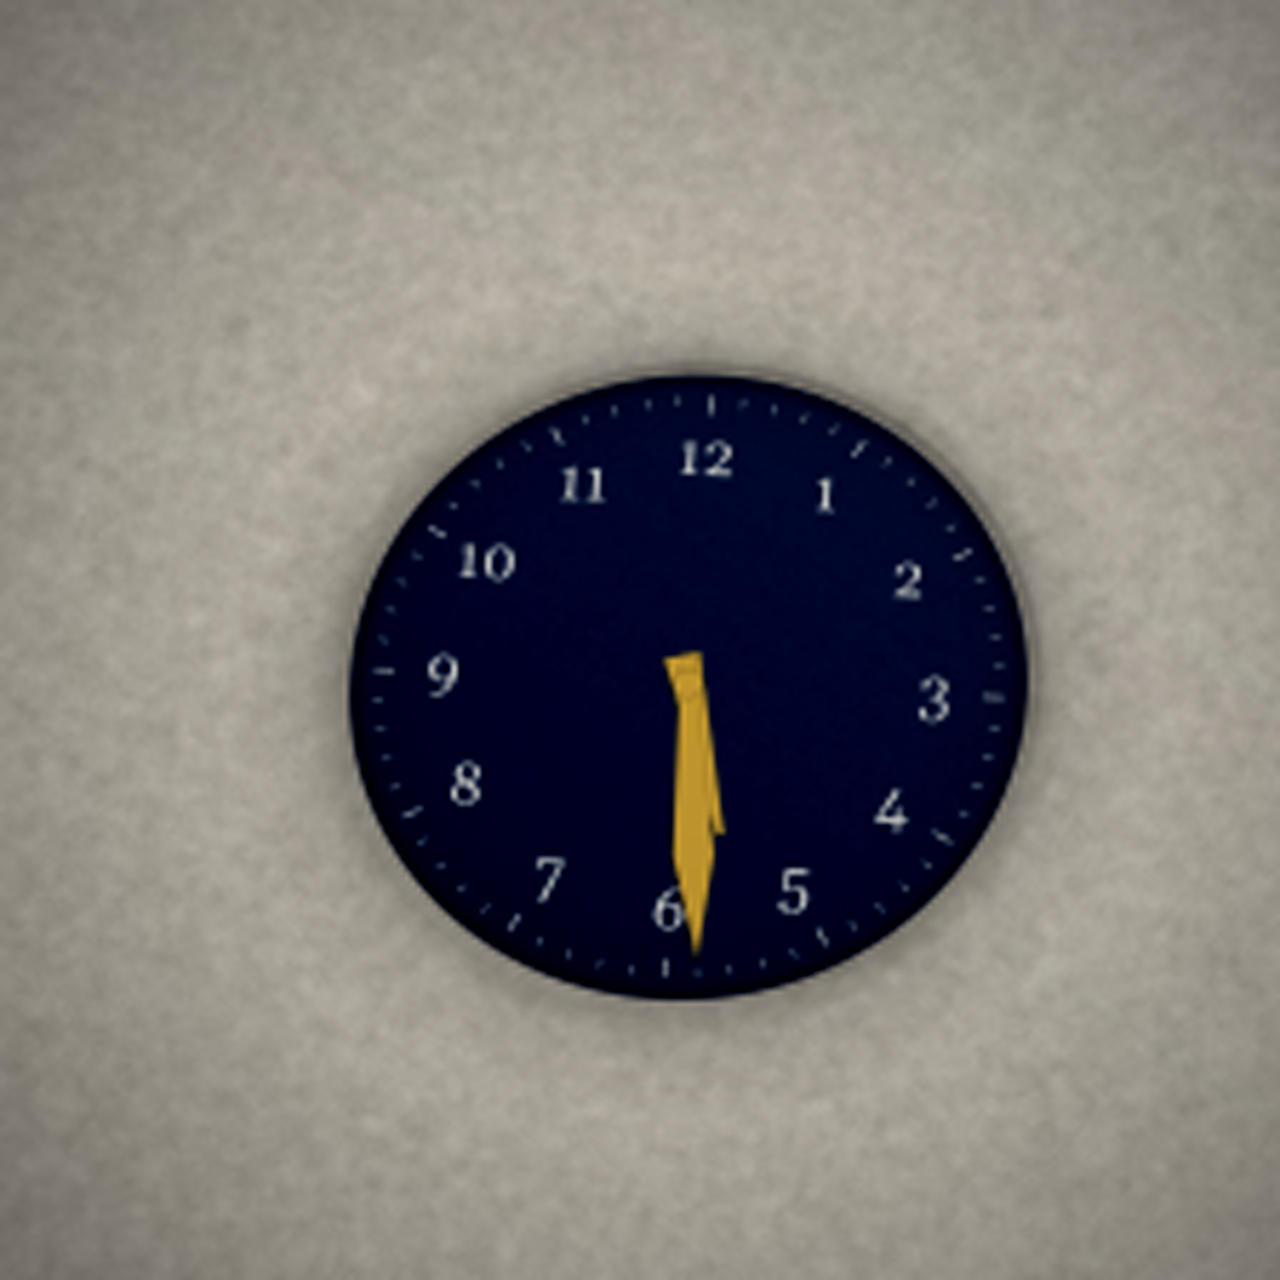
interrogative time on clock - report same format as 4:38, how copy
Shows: 5:29
